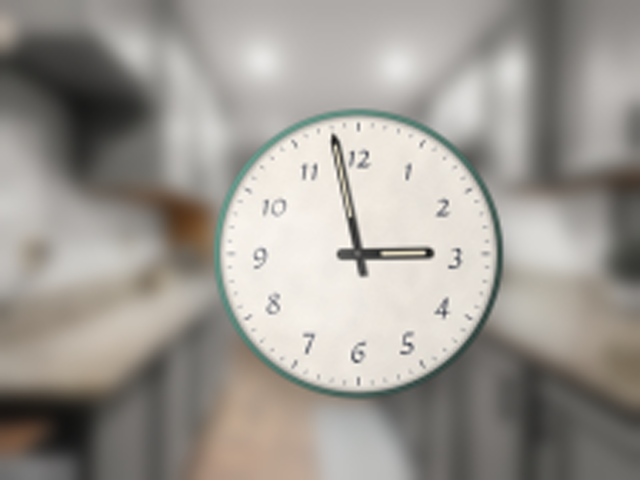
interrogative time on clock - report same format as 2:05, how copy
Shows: 2:58
